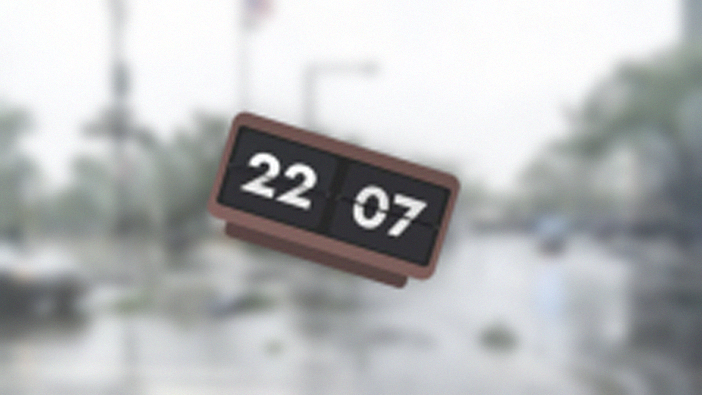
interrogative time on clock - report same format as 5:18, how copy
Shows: 22:07
